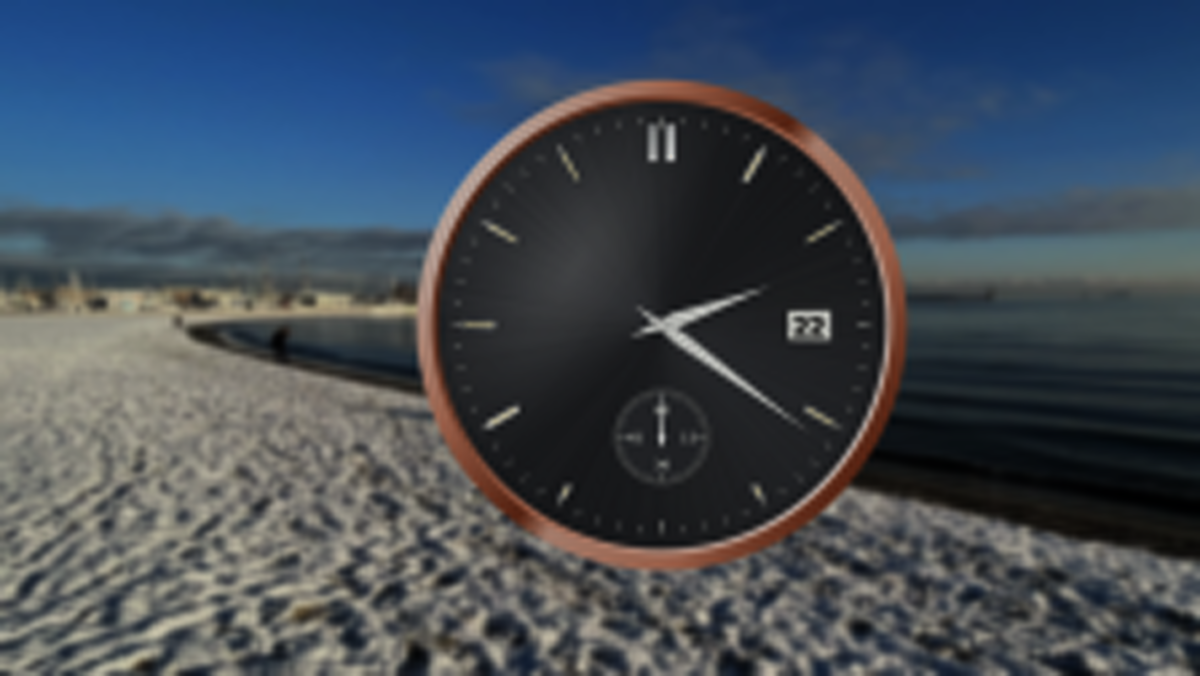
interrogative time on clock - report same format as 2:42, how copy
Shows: 2:21
